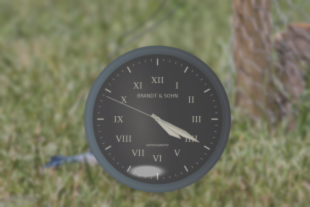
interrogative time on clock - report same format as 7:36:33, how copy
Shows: 4:19:49
